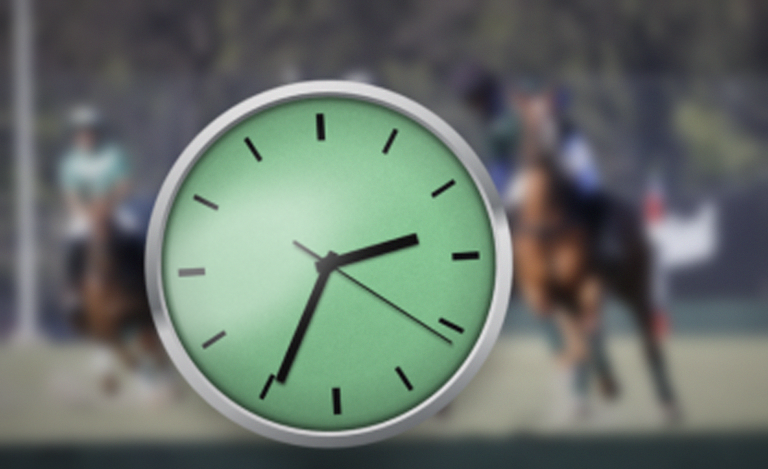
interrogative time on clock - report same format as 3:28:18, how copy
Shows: 2:34:21
